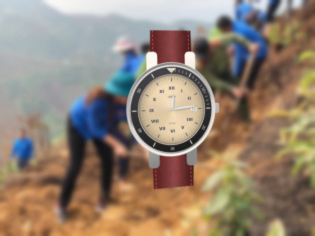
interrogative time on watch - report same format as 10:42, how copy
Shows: 12:14
